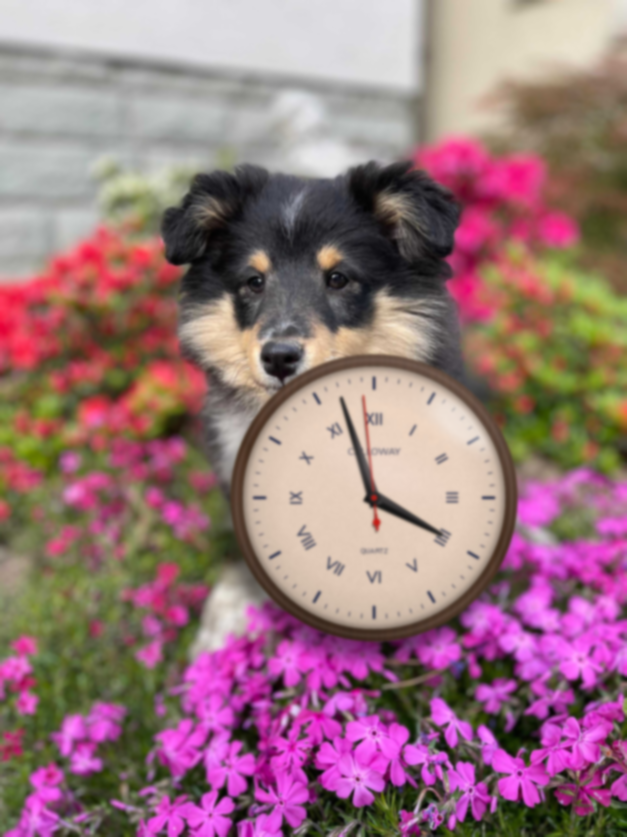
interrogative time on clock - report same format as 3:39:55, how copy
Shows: 3:56:59
